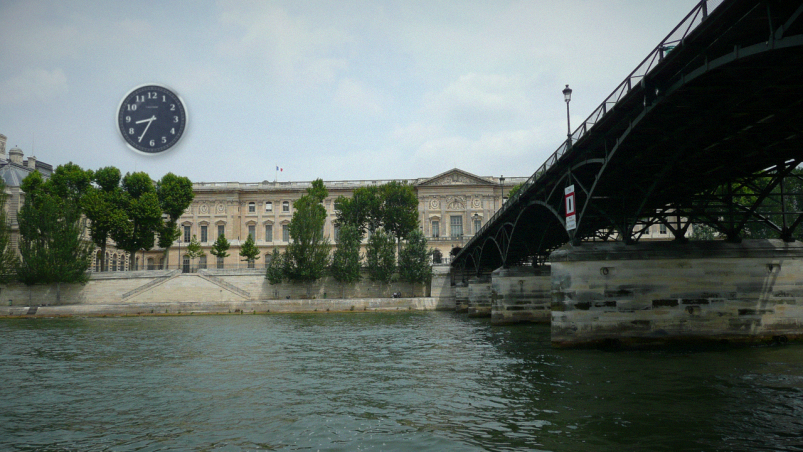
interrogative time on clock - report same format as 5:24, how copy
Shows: 8:35
